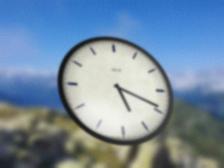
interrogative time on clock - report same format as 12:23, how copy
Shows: 5:19
